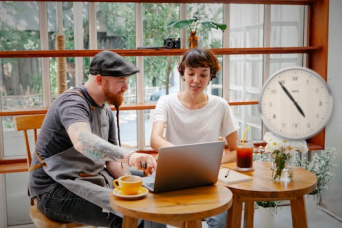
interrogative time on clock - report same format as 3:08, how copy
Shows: 4:54
